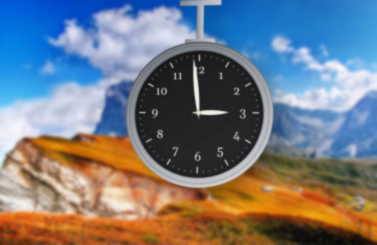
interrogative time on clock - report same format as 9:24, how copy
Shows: 2:59
